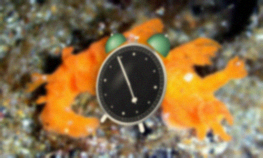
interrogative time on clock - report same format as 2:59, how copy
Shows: 4:54
